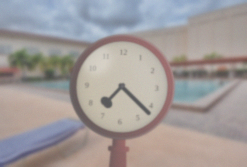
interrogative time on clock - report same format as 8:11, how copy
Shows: 7:22
